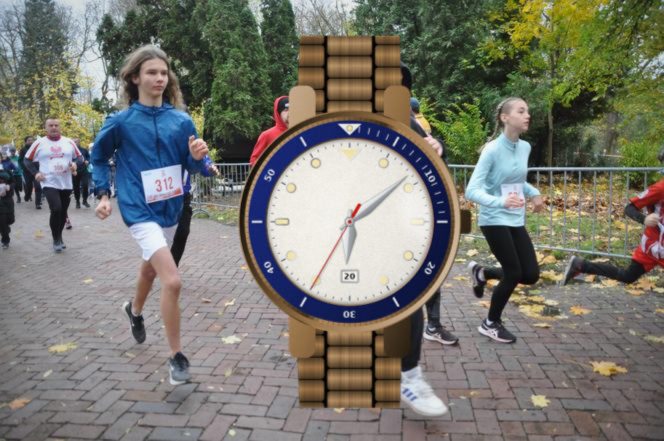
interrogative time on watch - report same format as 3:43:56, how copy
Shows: 6:08:35
